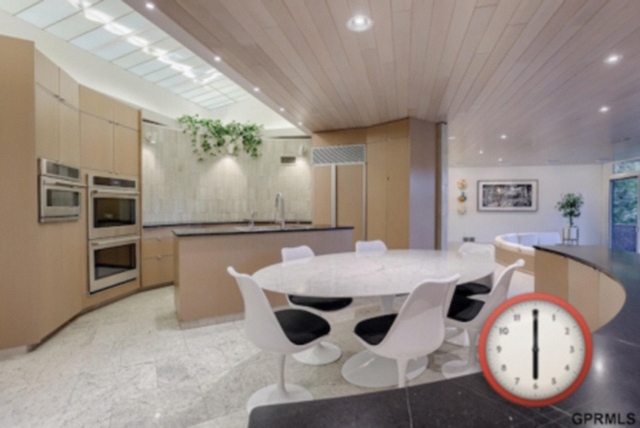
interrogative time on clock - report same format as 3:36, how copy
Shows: 6:00
